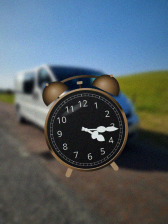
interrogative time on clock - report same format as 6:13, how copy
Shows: 4:16
